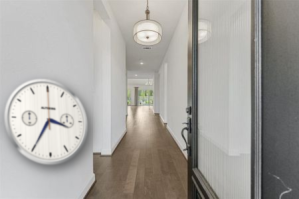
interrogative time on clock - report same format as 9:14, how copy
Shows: 3:35
